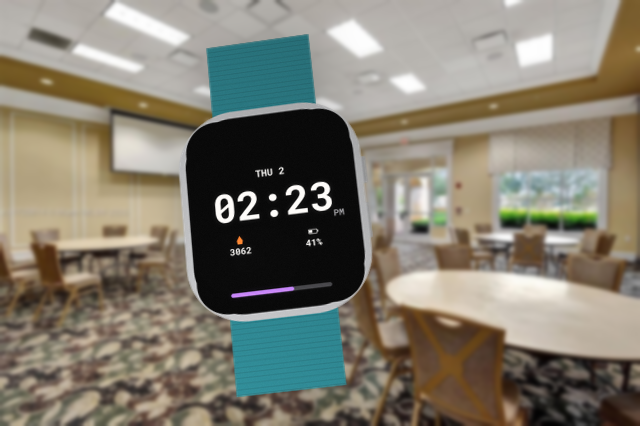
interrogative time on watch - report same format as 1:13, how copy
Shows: 2:23
